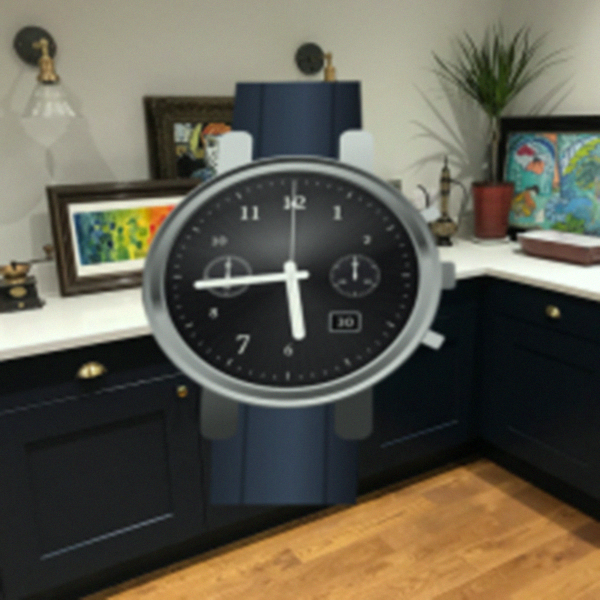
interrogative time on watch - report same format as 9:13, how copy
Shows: 5:44
